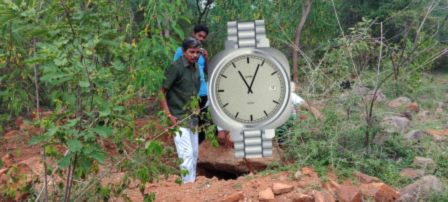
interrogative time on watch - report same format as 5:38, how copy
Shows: 11:04
